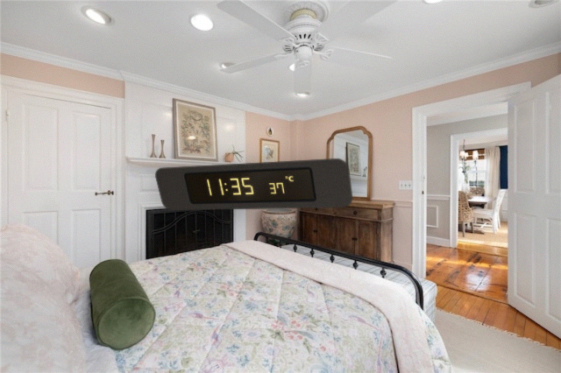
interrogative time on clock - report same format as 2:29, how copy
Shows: 11:35
